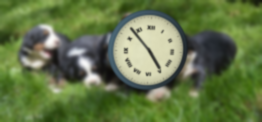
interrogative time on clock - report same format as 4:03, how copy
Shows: 4:53
